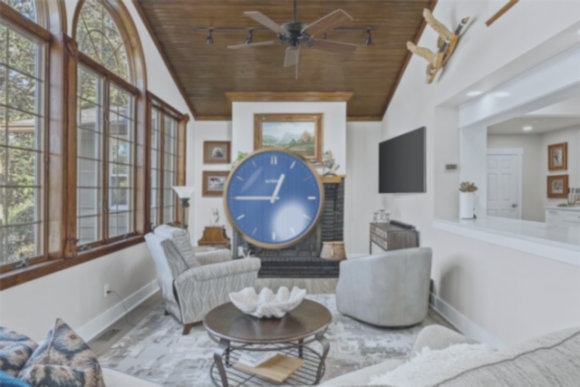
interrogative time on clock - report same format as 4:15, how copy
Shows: 12:45
